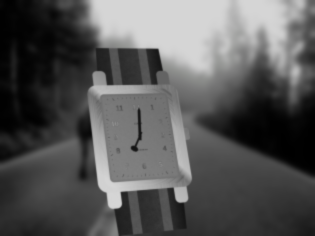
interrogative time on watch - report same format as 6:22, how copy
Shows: 7:01
